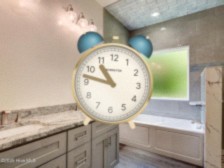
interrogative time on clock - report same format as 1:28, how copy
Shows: 10:47
